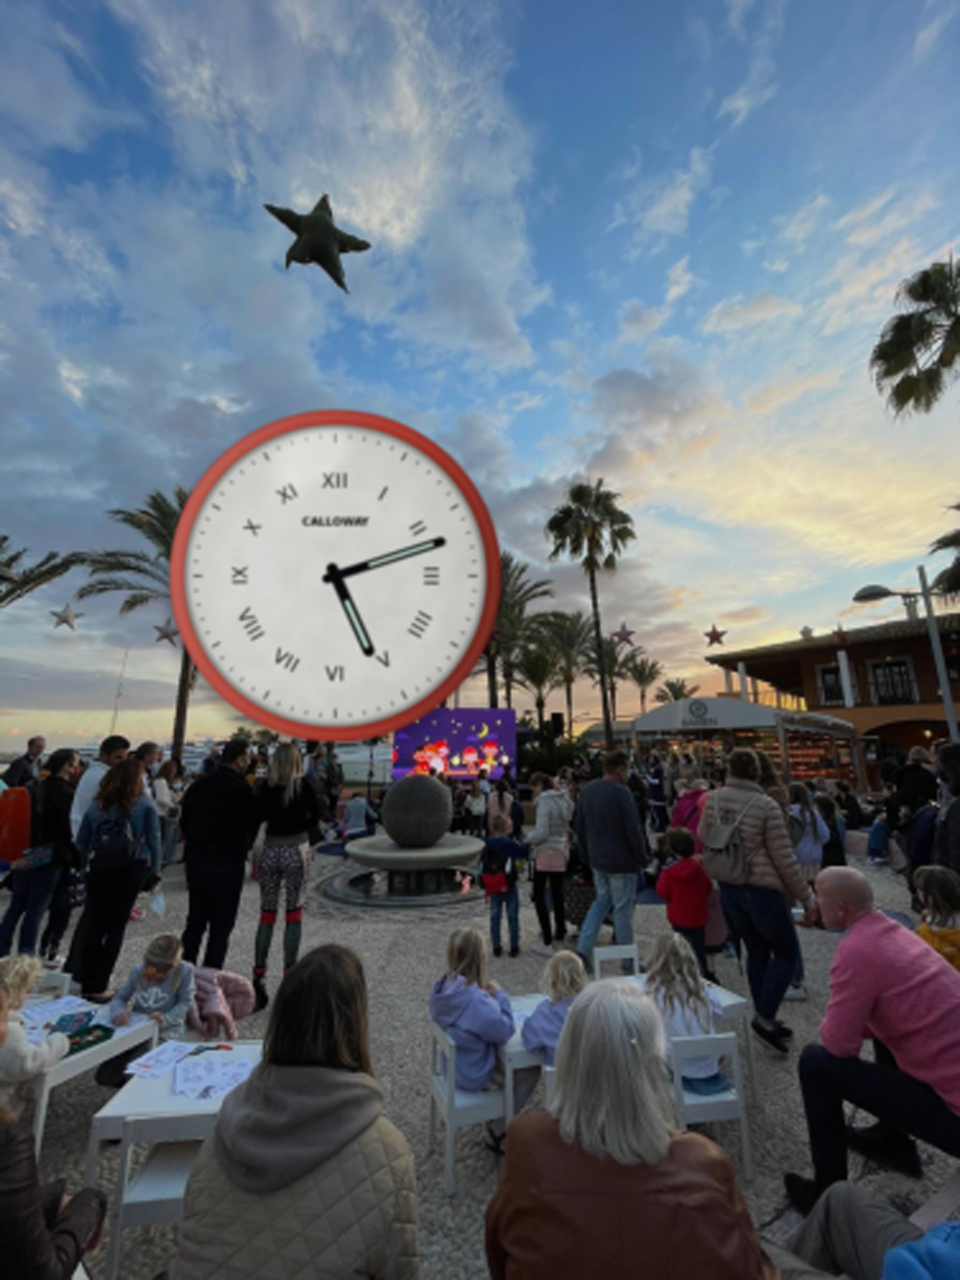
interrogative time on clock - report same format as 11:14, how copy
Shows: 5:12
